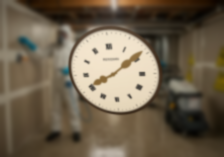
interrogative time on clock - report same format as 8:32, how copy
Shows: 8:09
